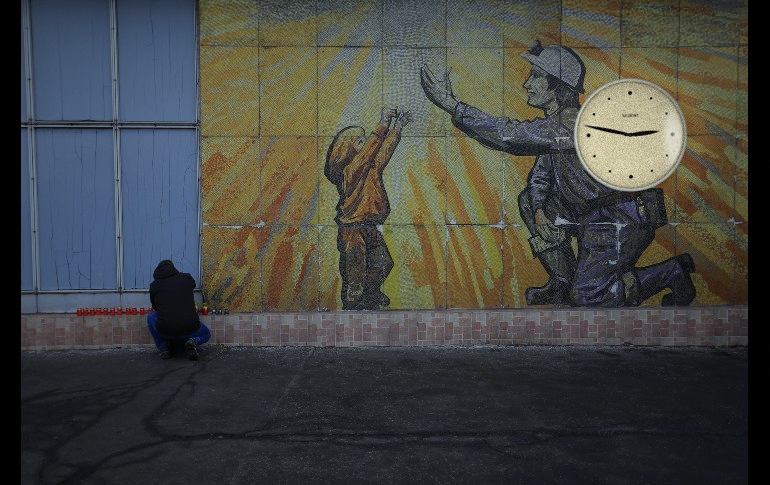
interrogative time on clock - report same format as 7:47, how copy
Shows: 2:47
